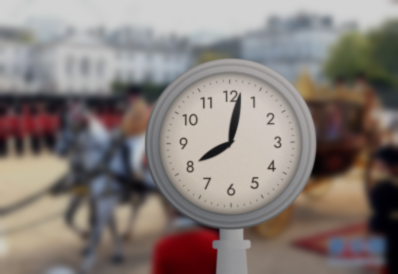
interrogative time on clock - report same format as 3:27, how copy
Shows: 8:02
